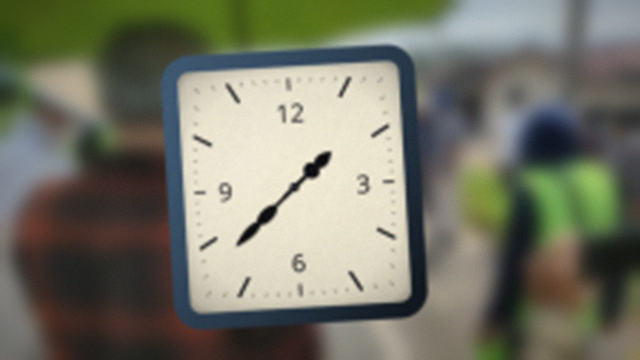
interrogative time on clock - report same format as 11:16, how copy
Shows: 1:38
